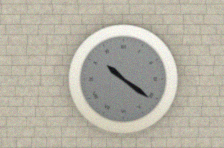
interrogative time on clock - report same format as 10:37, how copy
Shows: 10:21
